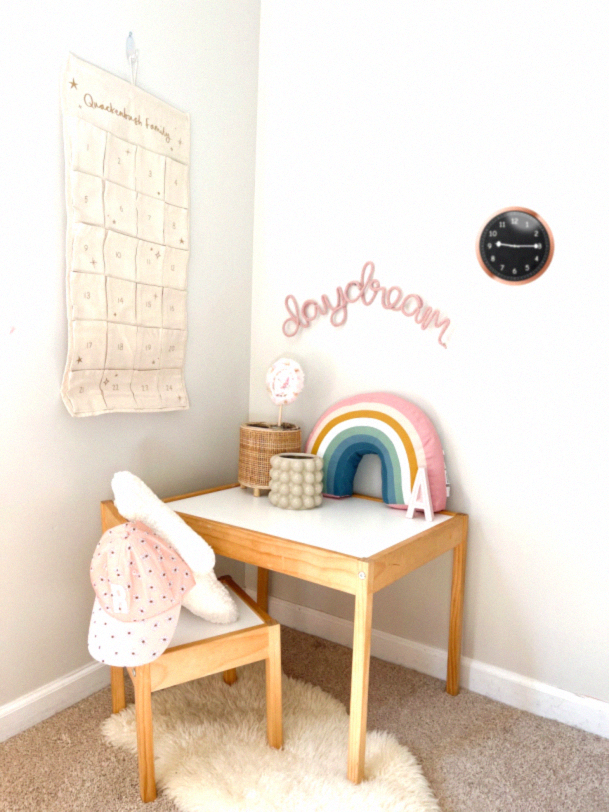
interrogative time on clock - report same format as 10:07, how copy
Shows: 9:15
